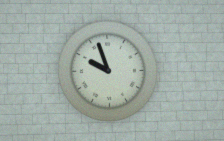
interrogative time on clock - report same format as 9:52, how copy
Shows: 9:57
